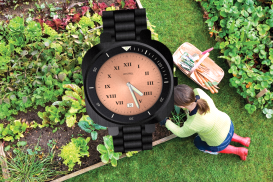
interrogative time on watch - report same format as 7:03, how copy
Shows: 4:27
